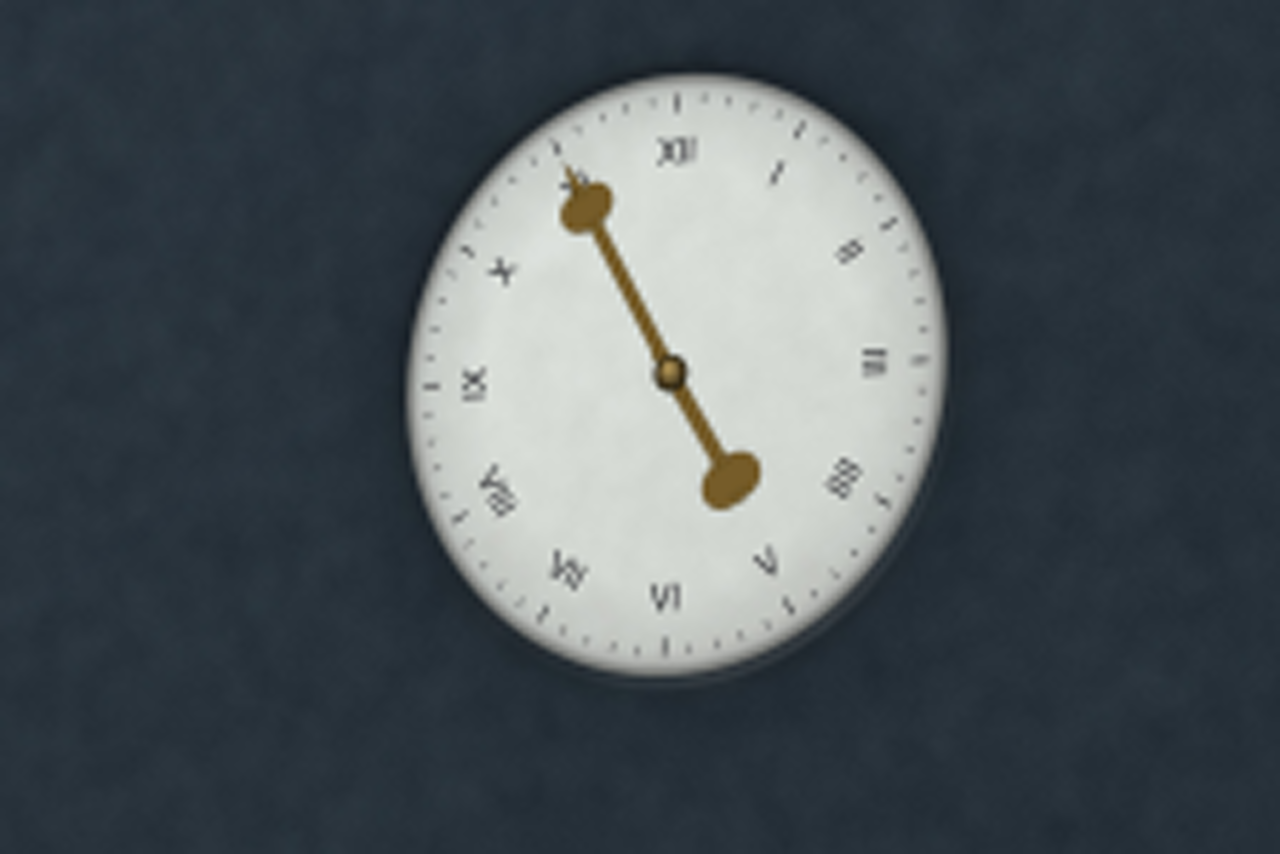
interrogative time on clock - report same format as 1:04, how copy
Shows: 4:55
